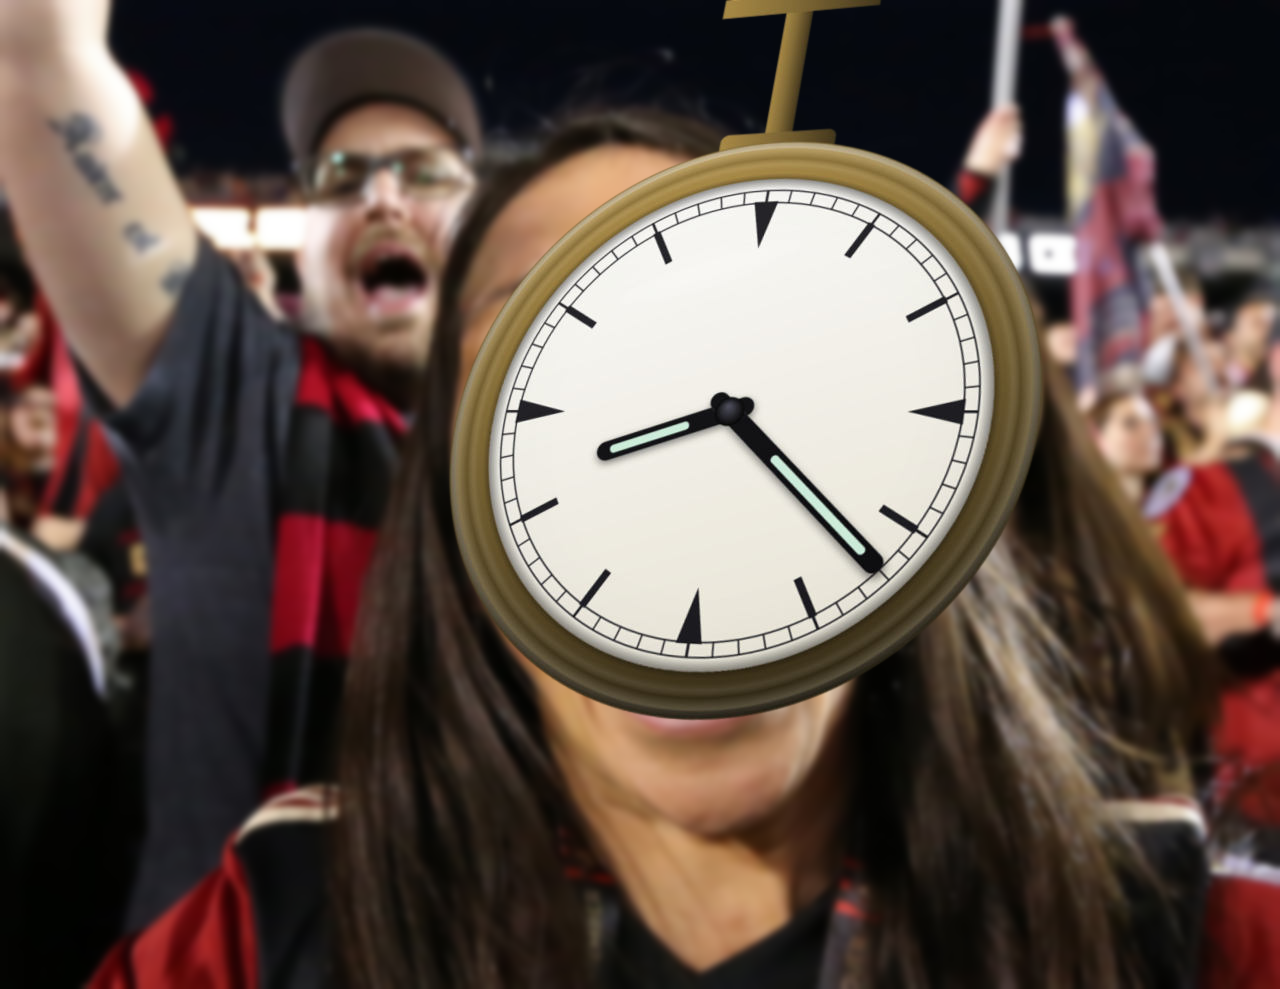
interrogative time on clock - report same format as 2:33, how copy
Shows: 8:22
